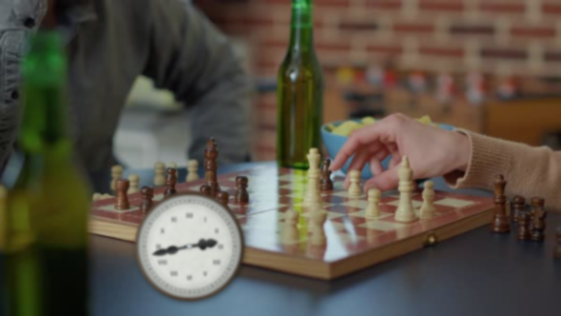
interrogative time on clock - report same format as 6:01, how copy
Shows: 2:43
